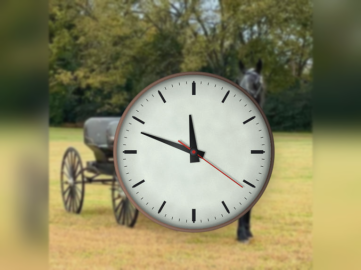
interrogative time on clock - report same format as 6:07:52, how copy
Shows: 11:48:21
